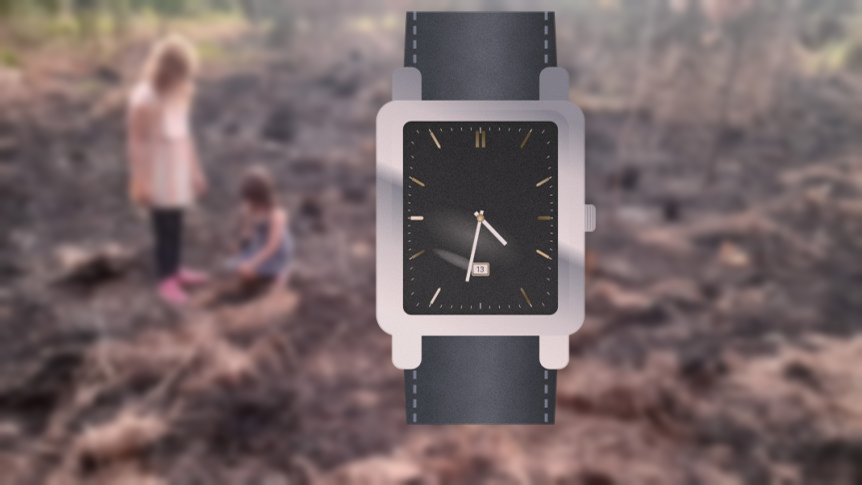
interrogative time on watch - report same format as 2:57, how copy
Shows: 4:32
